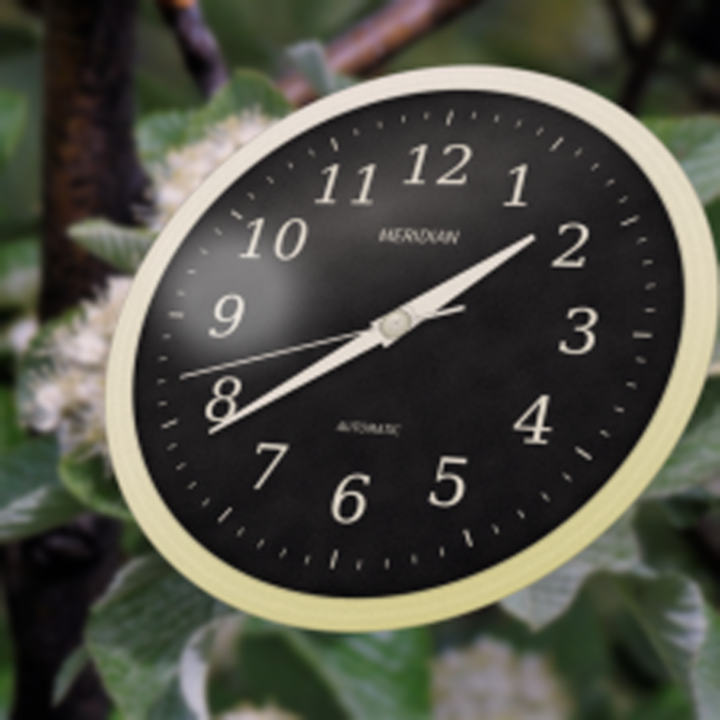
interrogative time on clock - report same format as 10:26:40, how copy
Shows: 1:38:42
